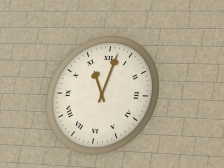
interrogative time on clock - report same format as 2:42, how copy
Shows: 11:02
